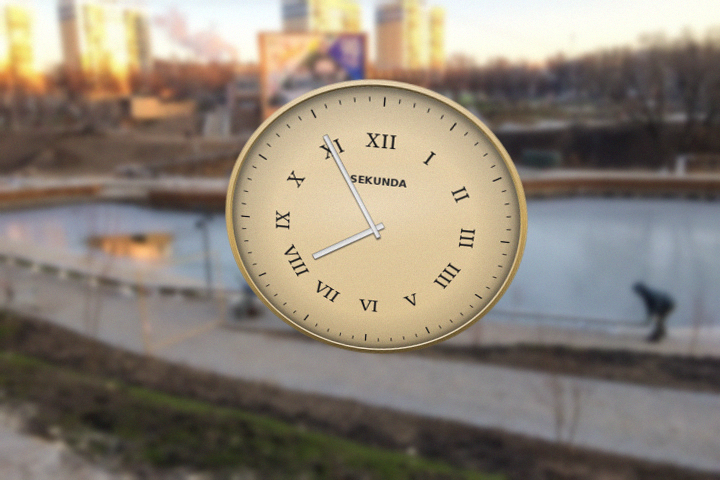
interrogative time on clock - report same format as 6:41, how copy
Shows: 7:55
